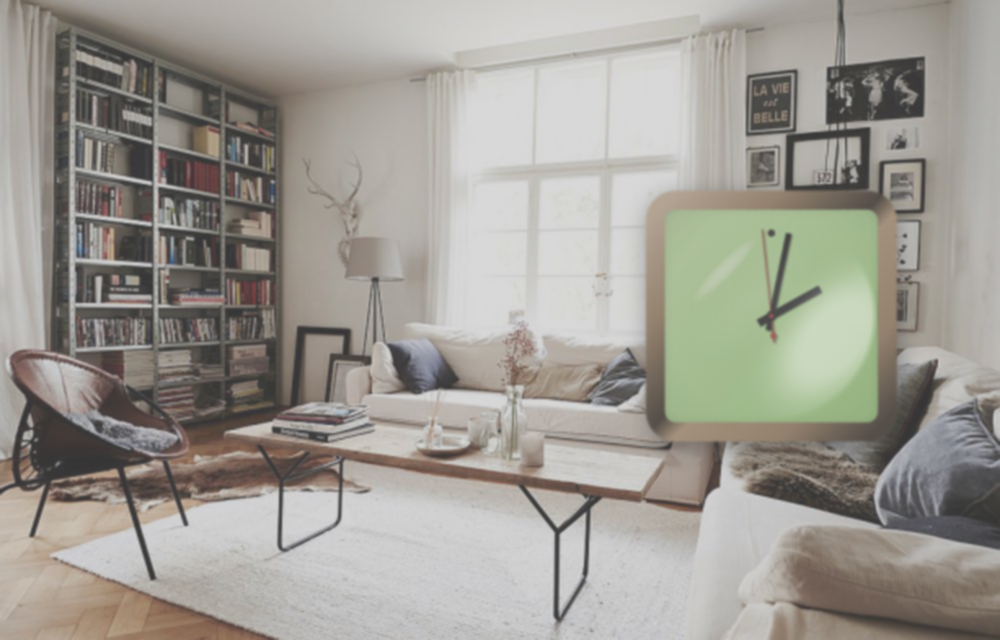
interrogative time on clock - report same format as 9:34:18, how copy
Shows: 2:01:59
